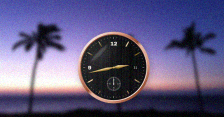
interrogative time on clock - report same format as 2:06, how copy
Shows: 2:43
